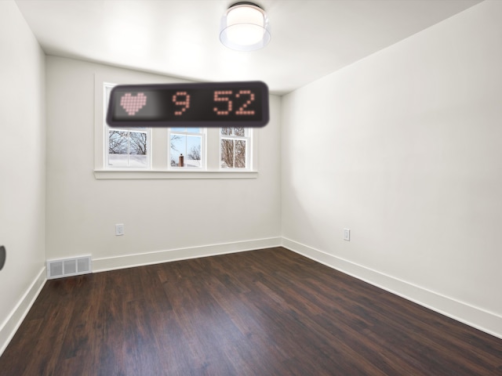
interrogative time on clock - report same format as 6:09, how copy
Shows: 9:52
